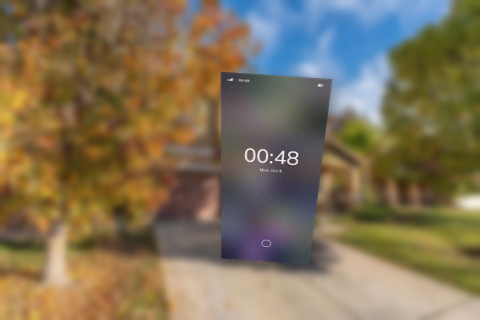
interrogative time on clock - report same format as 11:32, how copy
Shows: 0:48
